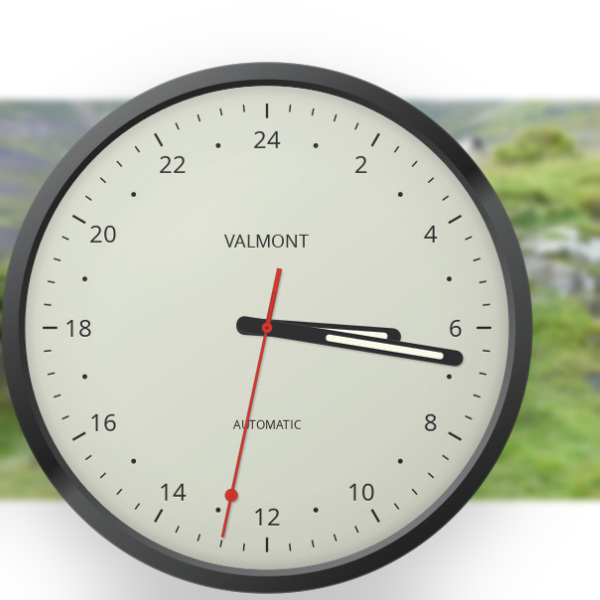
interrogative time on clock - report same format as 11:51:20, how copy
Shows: 6:16:32
